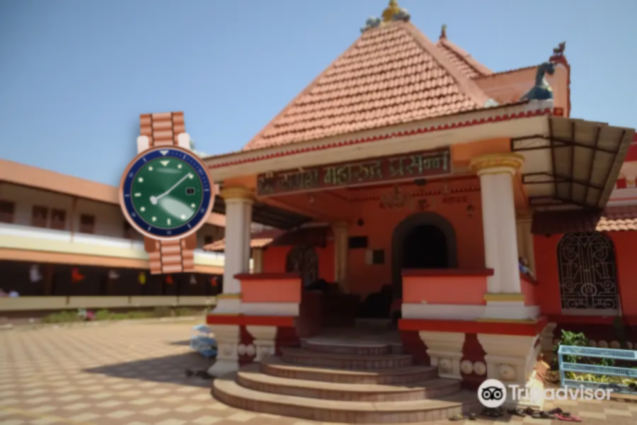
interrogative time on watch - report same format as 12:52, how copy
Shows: 8:09
